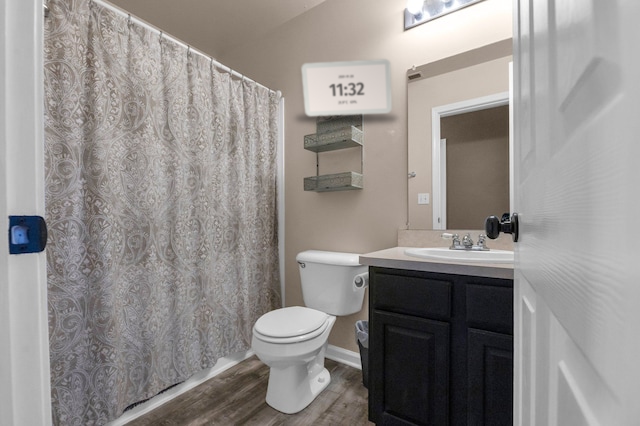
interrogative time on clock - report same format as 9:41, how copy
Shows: 11:32
